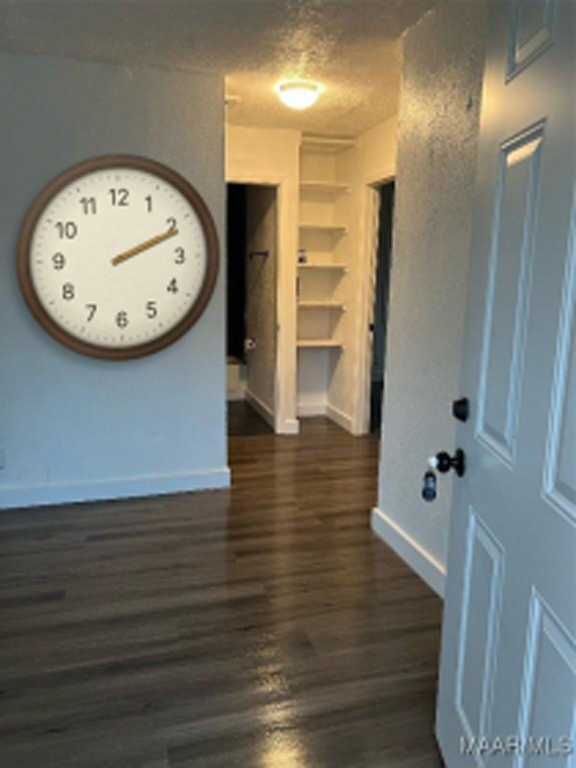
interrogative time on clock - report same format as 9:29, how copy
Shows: 2:11
